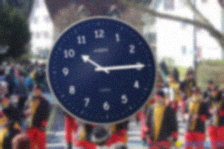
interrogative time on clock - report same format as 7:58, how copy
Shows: 10:15
